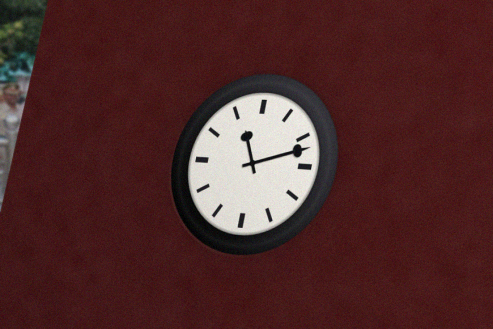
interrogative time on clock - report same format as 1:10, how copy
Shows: 11:12
